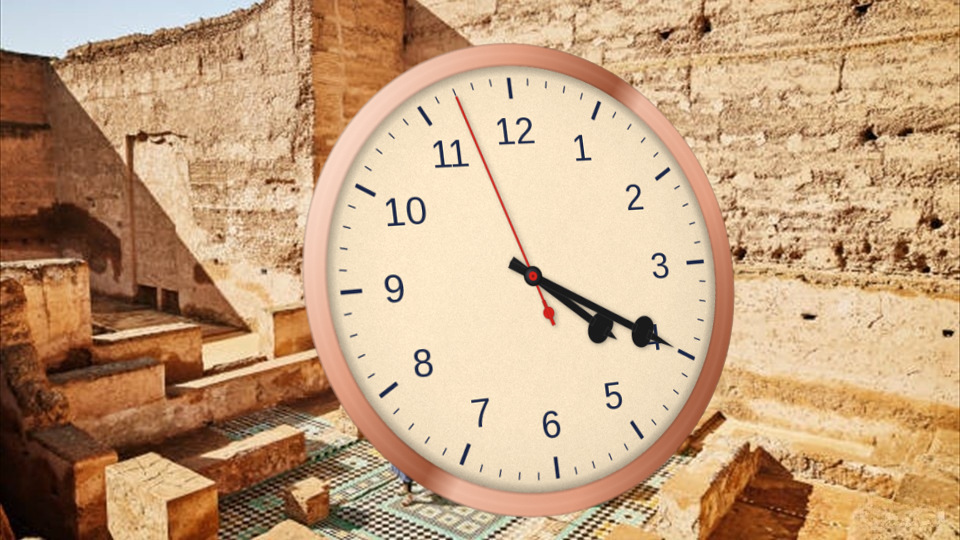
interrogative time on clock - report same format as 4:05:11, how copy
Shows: 4:19:57
